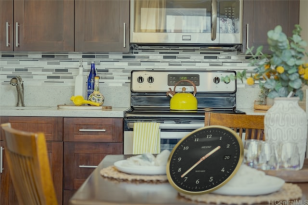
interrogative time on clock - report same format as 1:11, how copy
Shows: 1:37
